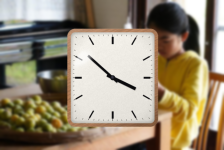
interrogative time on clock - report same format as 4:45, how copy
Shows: 3:52
